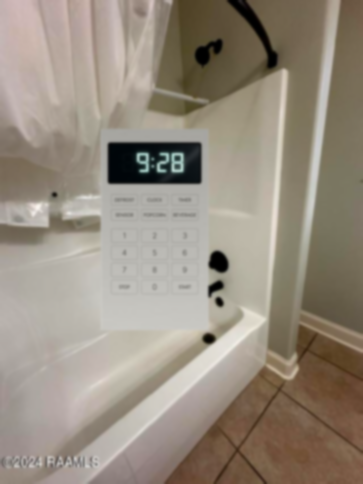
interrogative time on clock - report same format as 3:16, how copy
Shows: 9:28
